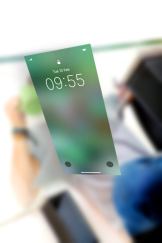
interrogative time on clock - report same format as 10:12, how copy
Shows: 9:55
